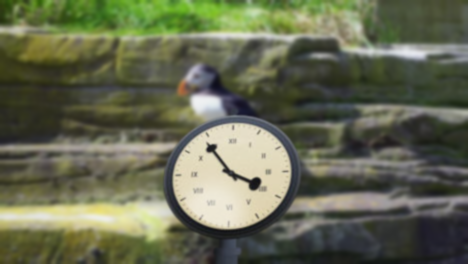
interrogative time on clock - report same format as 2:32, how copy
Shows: 3:54
